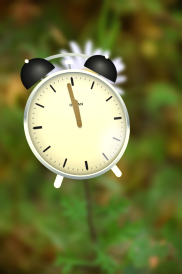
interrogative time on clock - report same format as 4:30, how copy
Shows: 11:59
